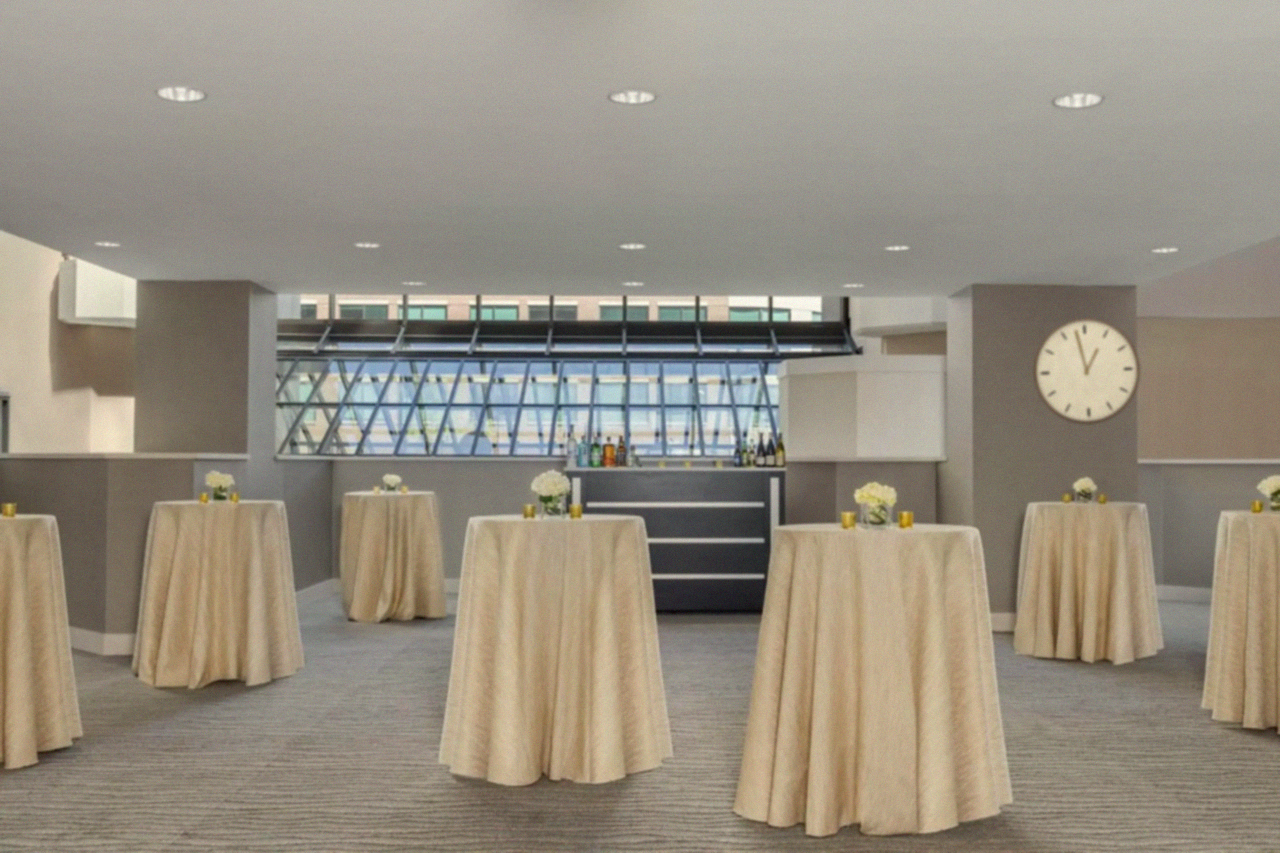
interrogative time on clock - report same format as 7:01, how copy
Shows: 12:58
